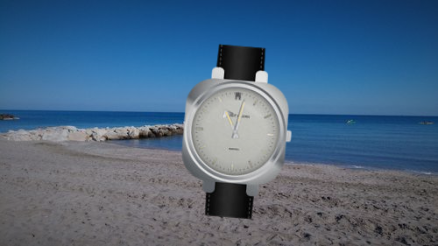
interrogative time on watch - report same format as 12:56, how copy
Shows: 11:02
